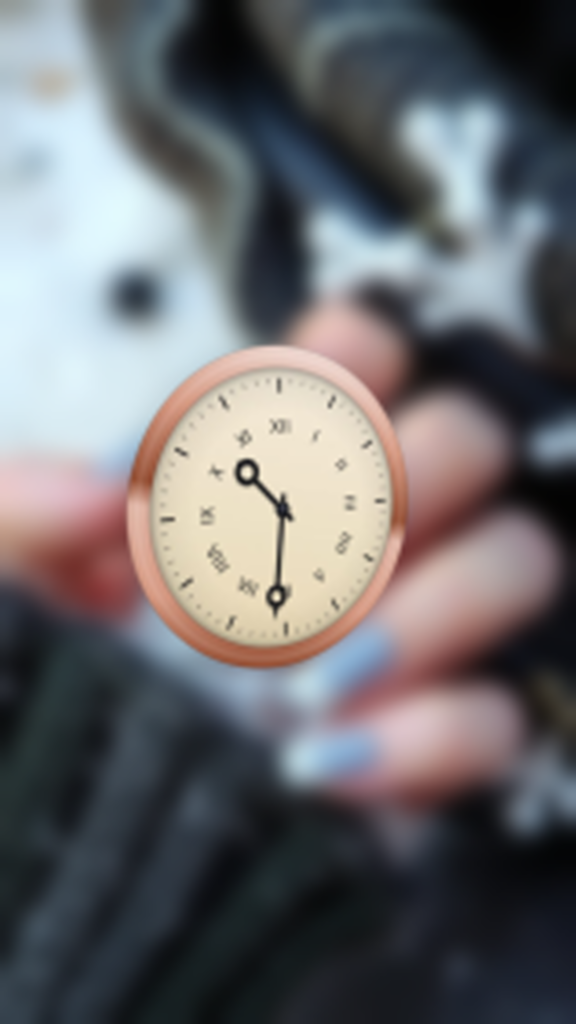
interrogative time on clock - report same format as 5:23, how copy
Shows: 10:31
